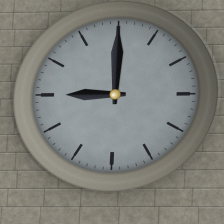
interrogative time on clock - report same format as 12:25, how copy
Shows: 9:00
